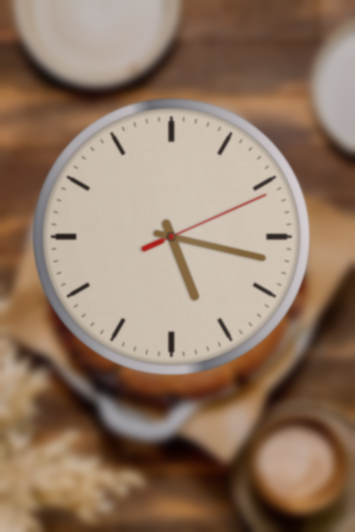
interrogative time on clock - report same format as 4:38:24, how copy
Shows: 5:17:11
